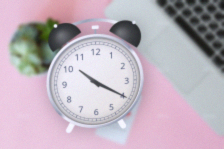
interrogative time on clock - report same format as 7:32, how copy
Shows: 10:20
